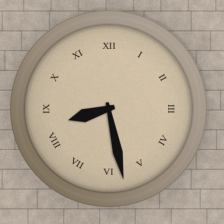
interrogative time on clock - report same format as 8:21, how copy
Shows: 8:28
